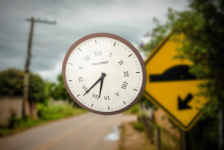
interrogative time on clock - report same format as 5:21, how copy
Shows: 6:39
